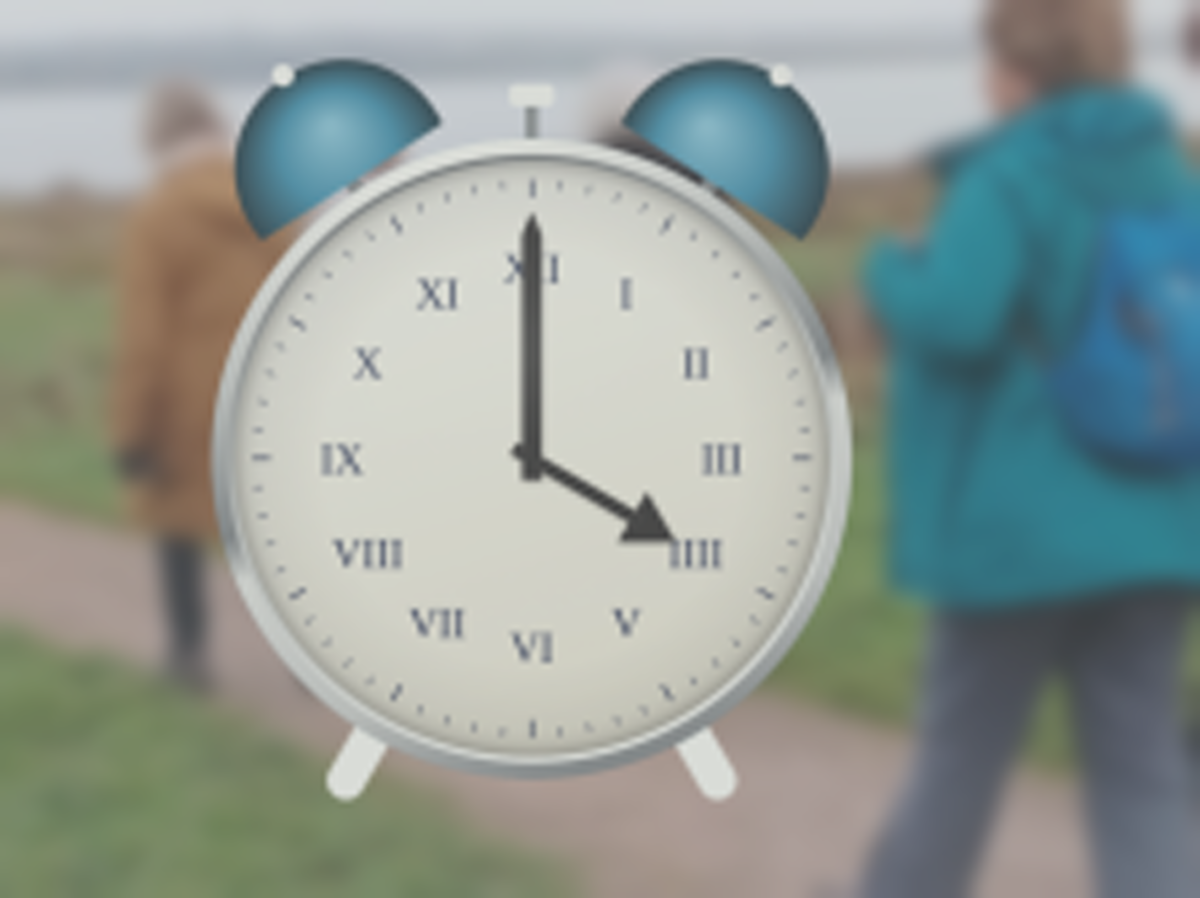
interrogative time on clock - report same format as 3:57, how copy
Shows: 4:00
